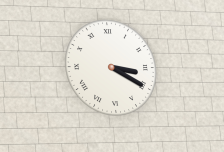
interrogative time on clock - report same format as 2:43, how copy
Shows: 3:20
